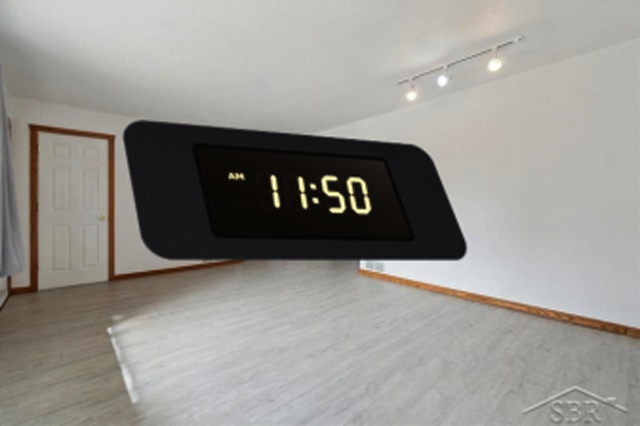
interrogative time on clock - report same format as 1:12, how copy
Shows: 11:50
